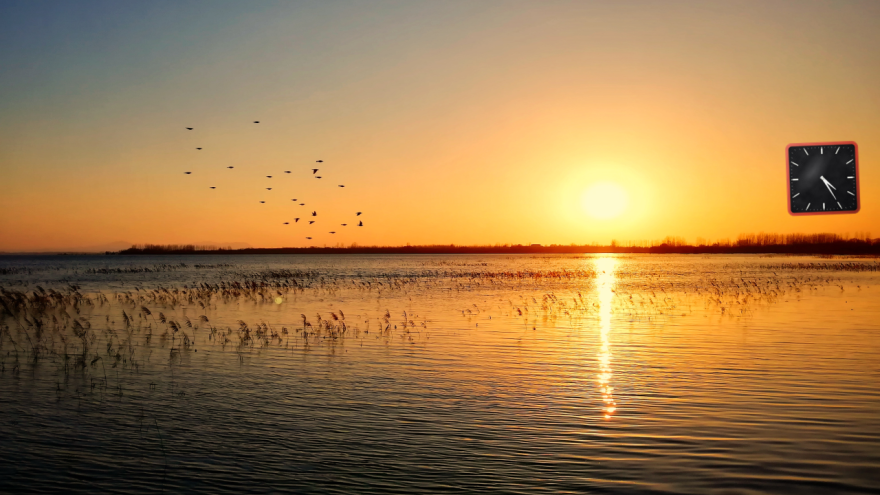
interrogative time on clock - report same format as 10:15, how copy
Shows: 4:25
